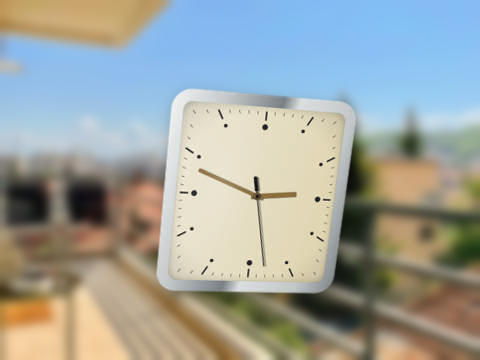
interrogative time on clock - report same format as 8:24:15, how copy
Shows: 2:48:28
